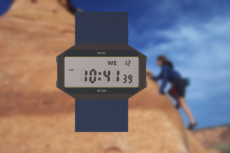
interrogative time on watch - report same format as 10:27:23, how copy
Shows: 10:41:39
